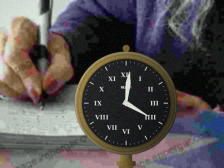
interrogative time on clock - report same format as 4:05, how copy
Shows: 4:01
